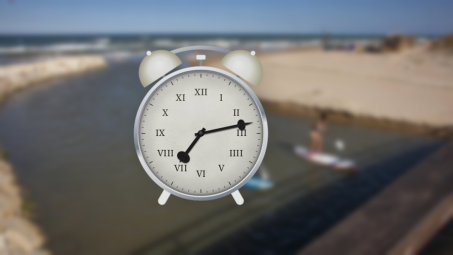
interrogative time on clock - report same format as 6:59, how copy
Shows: 7:13
